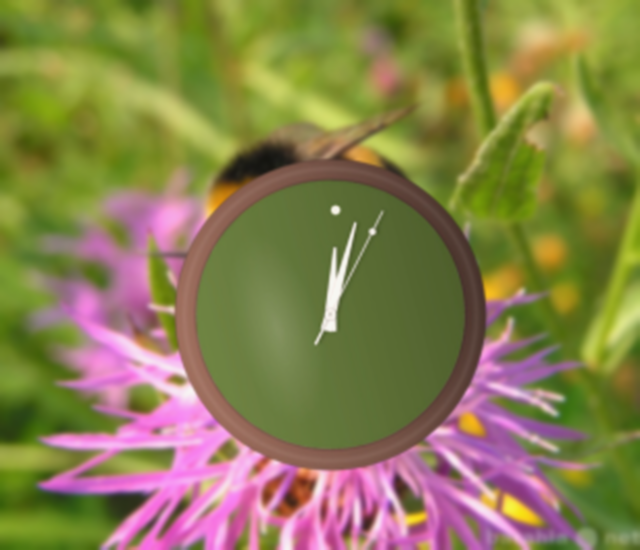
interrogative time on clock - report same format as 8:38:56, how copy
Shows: 12:02:04
